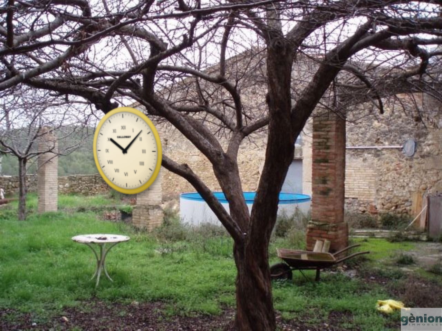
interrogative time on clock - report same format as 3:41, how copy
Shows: 10:08
